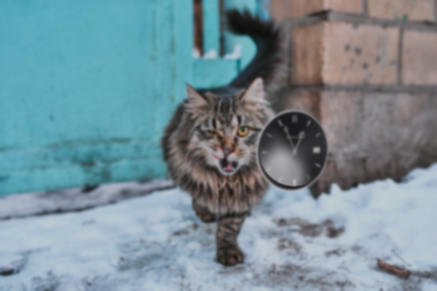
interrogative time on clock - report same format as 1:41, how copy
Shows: 12:56
